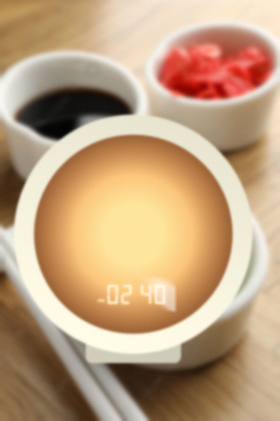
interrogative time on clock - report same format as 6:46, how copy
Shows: 2:40
